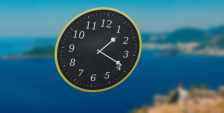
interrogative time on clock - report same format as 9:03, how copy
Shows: 1:19
